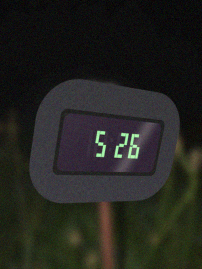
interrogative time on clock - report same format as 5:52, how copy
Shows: 5:26
